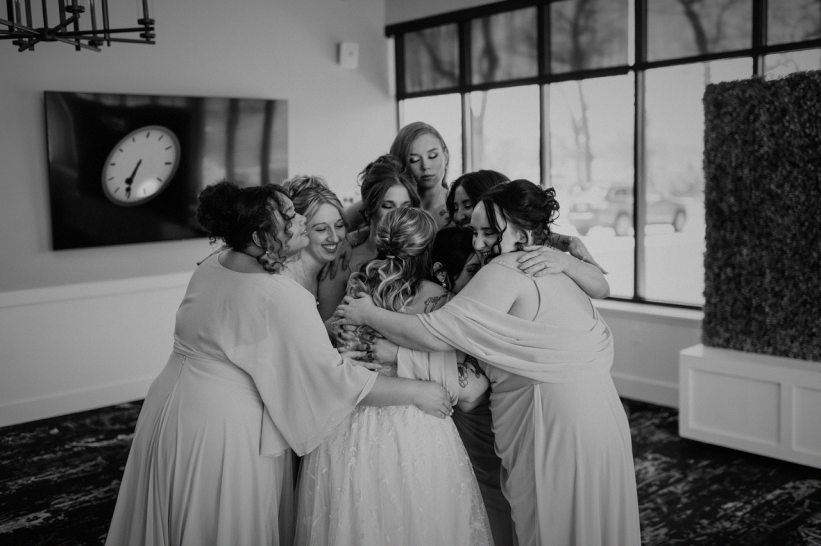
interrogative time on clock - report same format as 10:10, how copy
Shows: 6:31
